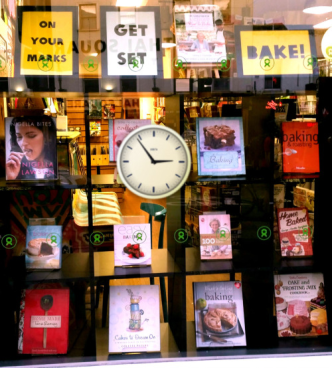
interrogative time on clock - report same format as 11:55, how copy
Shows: 2:54
